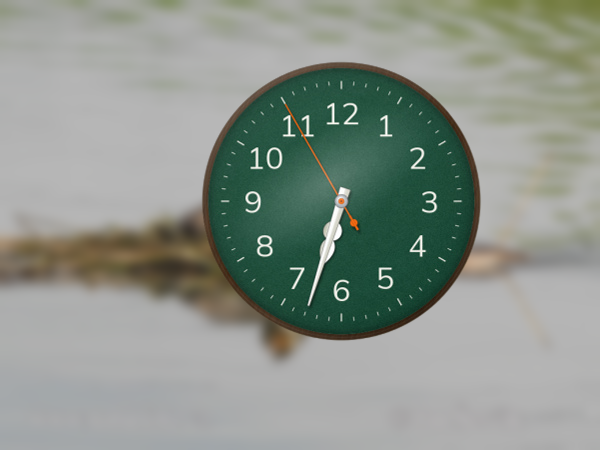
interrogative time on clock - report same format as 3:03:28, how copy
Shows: 6:32:55
